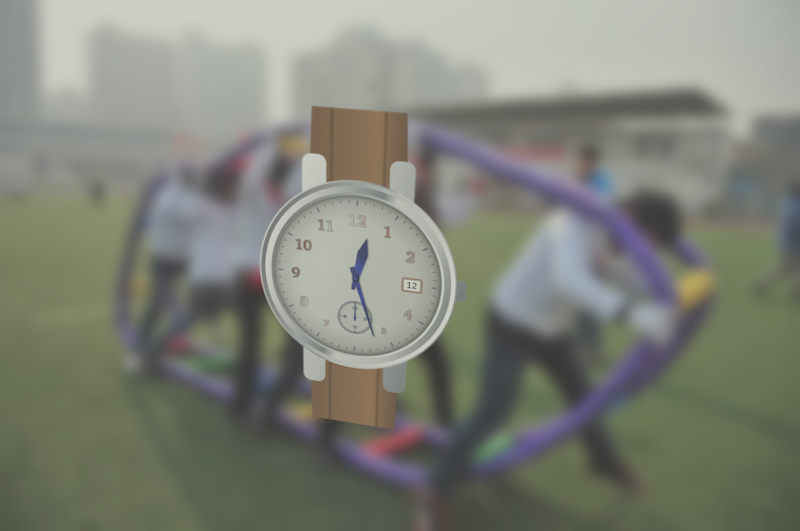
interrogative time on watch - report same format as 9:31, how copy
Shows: 12:27
